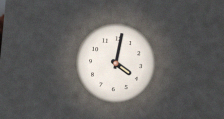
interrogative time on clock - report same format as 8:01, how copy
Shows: 4:01
